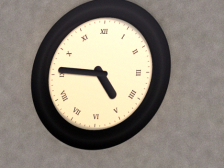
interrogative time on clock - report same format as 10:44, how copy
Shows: 4:46
